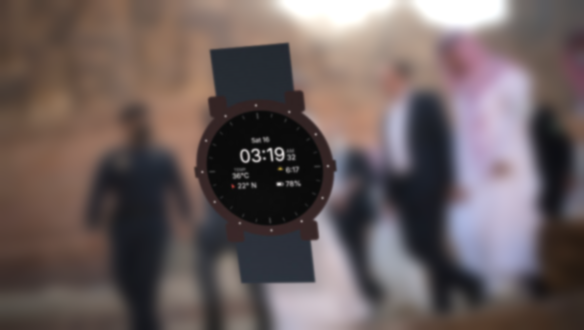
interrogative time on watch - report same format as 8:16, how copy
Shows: 3:19
